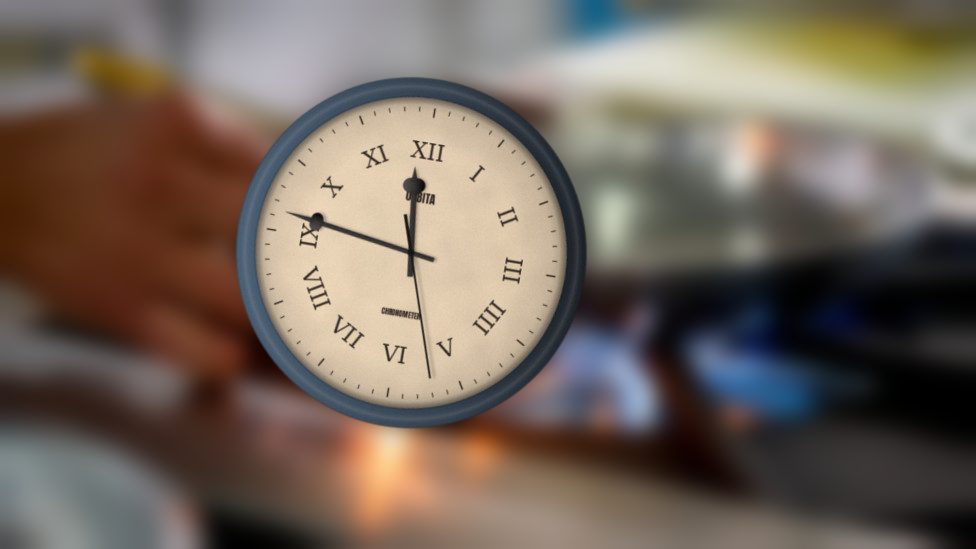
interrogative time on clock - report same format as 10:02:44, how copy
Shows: 11:46:27
